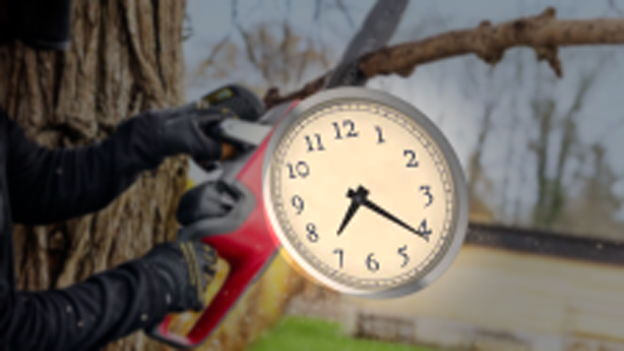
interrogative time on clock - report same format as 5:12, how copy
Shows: 7:21
